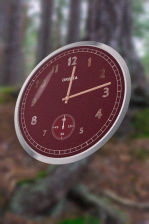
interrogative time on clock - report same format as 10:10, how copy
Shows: 12:13
